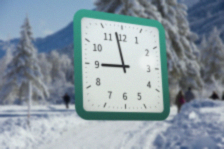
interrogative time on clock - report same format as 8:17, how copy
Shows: 8:58
